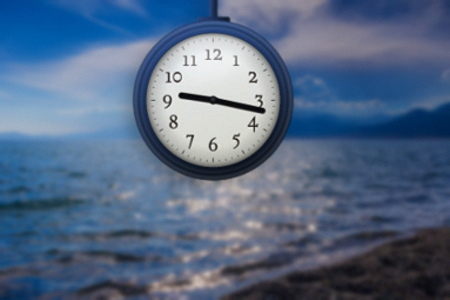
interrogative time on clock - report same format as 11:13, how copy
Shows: 9:17
